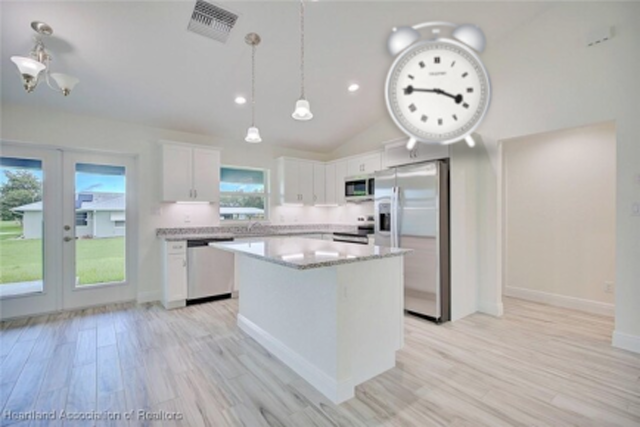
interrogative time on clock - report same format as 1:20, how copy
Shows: 3:46
